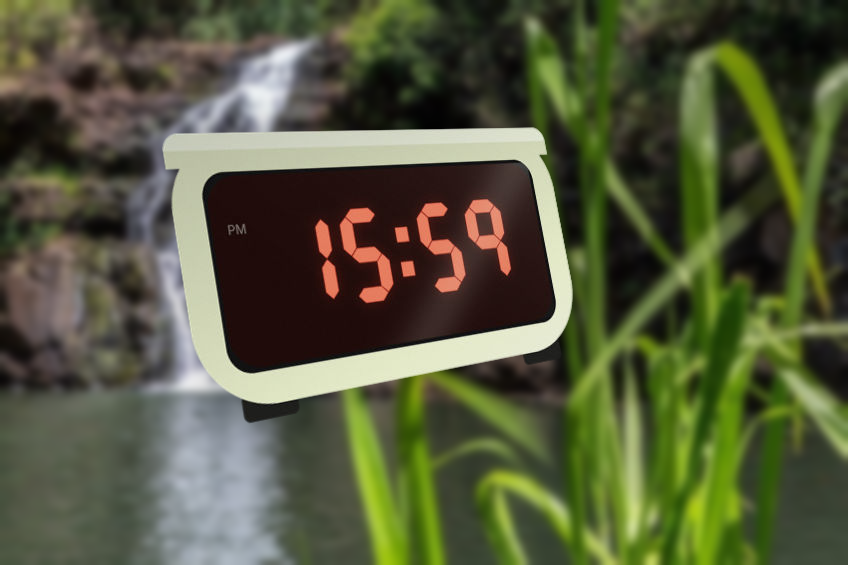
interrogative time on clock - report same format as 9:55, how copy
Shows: 15:59
